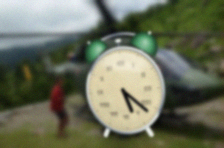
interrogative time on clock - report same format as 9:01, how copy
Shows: 5:22
